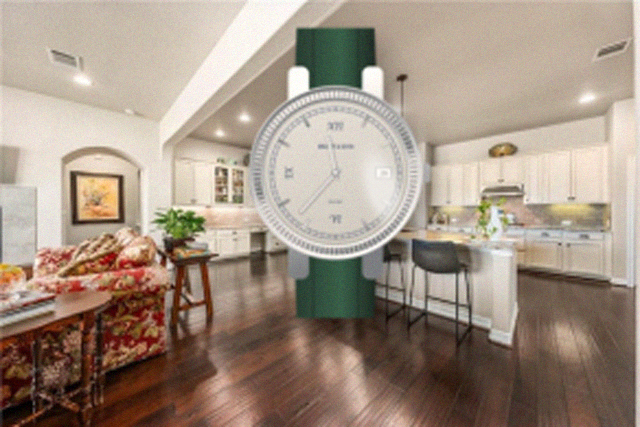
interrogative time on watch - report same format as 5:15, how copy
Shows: 11:37
